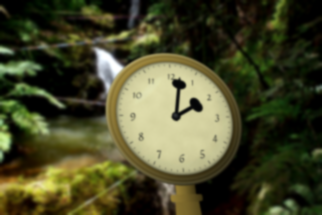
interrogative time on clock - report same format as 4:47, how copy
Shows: 2:02
